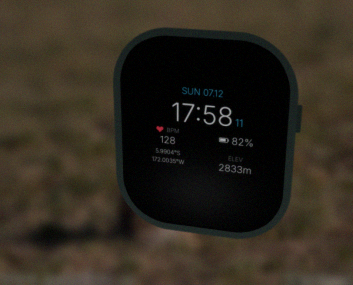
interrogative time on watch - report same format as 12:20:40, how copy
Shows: 17:58:11
